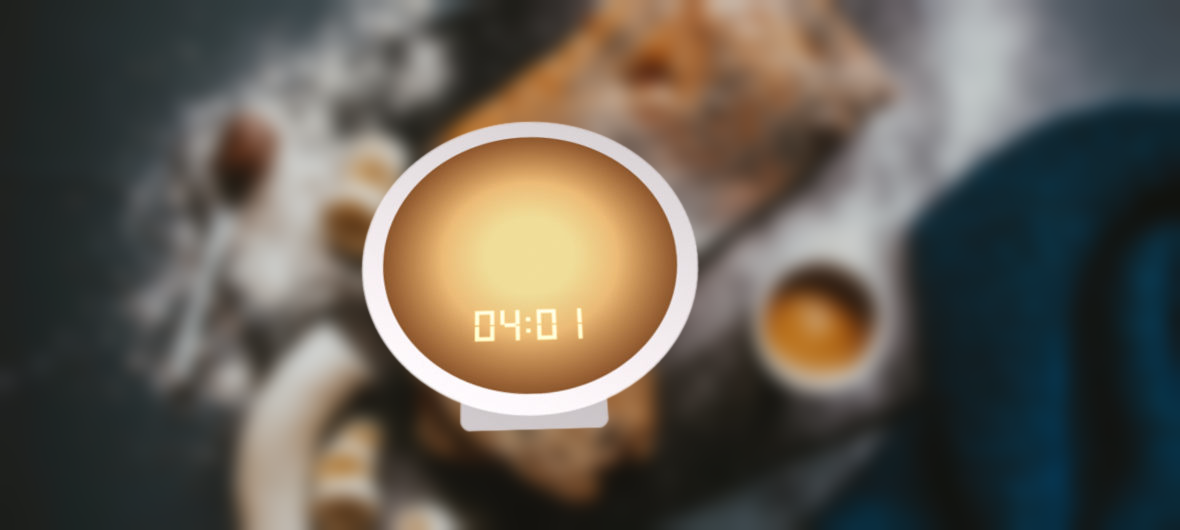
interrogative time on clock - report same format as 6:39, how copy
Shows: 4:01
